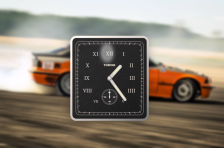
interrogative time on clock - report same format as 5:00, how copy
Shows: 1:24
